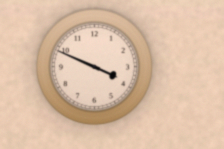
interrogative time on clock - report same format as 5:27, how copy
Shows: 3:49
